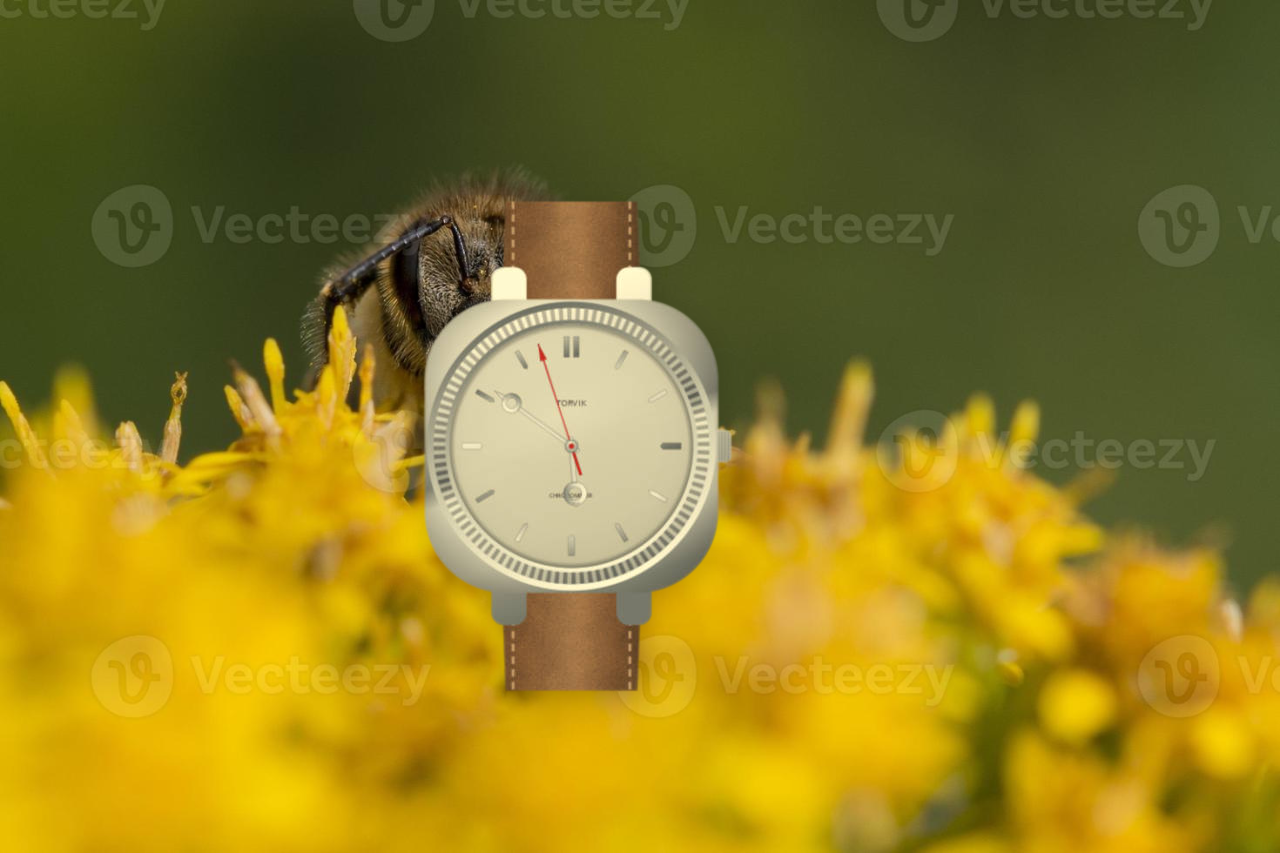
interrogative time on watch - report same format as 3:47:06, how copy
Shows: 5:50:57
